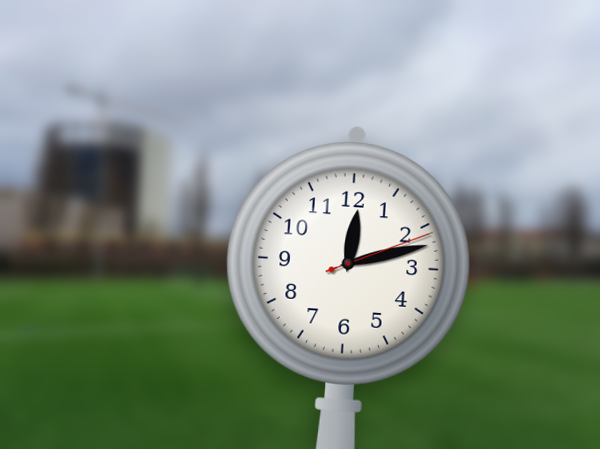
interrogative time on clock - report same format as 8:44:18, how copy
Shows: 12:12:11
